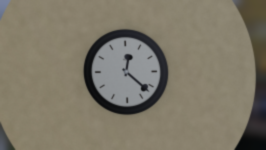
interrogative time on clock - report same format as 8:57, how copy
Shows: 12:22
